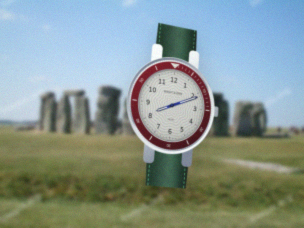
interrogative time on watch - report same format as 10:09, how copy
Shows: 8:11
